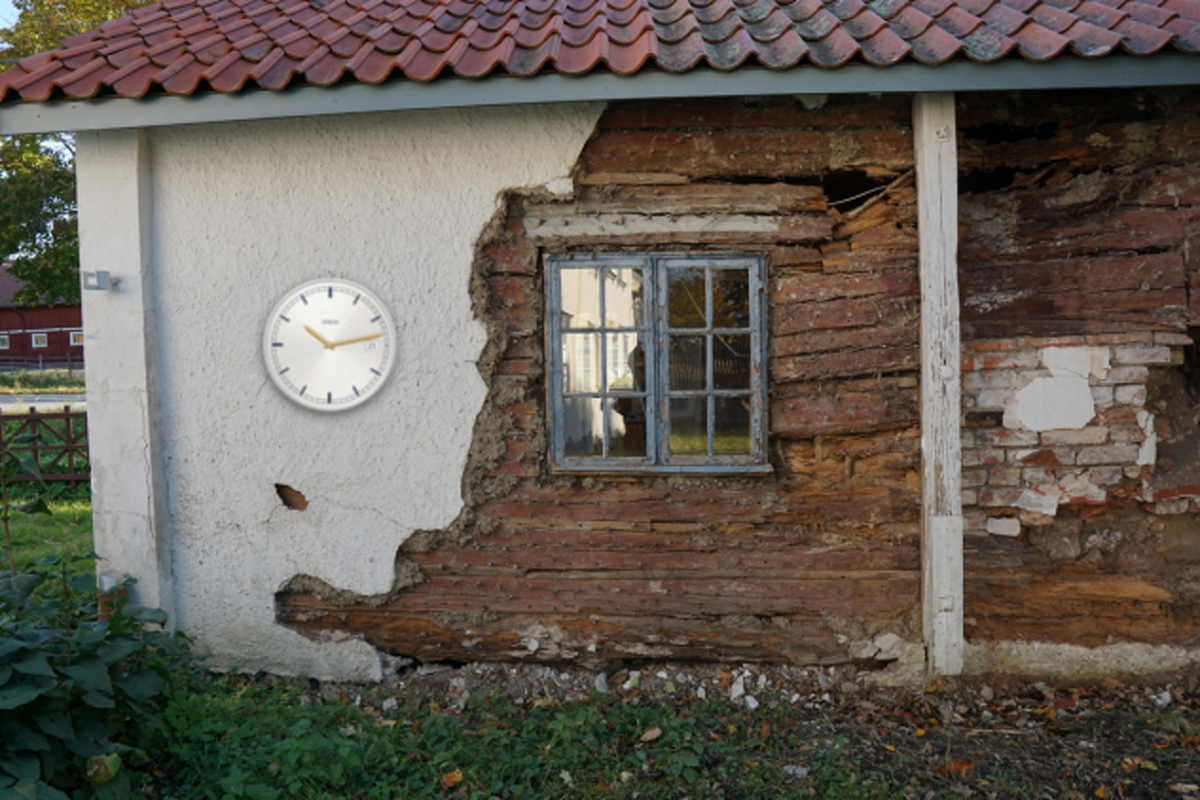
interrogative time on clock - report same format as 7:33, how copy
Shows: 10:13
